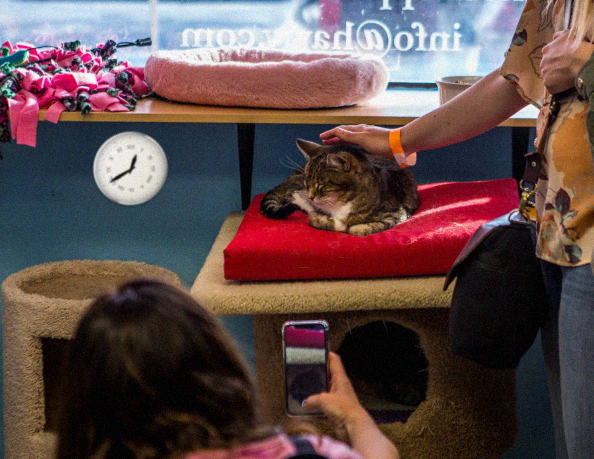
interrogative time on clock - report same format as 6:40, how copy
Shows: 12:40
